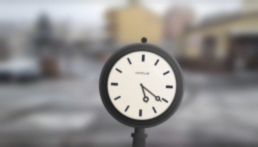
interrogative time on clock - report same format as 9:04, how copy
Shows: 5:21
